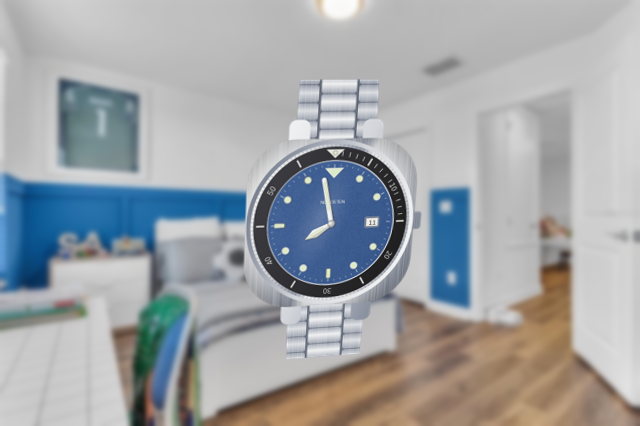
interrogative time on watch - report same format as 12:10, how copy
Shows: 7:58
